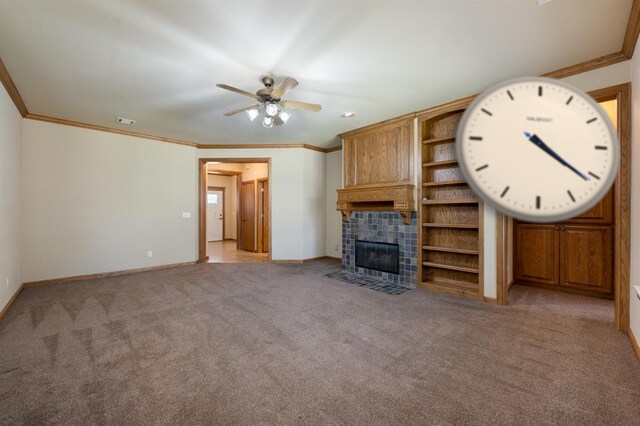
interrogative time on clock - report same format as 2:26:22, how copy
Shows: 4:21:21
